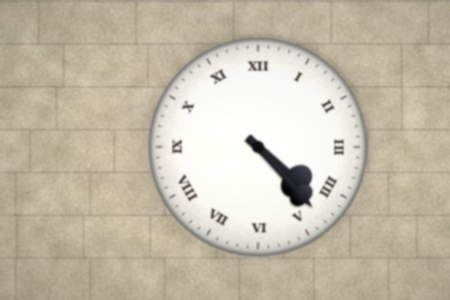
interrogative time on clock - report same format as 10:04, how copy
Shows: 4:23
